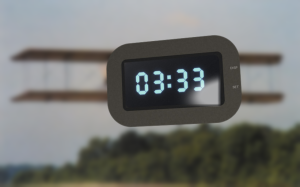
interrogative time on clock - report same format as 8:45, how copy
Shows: 3:33
